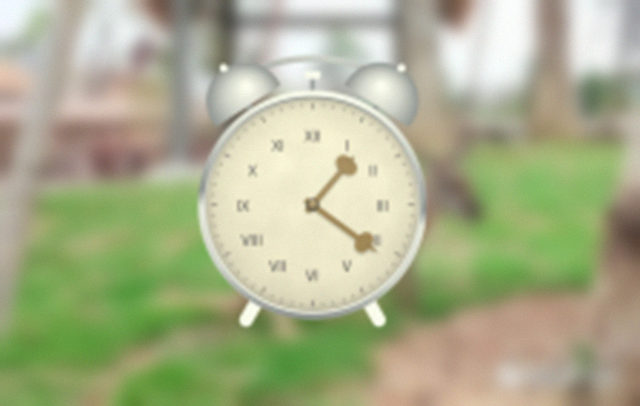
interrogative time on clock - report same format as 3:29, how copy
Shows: 1:21
